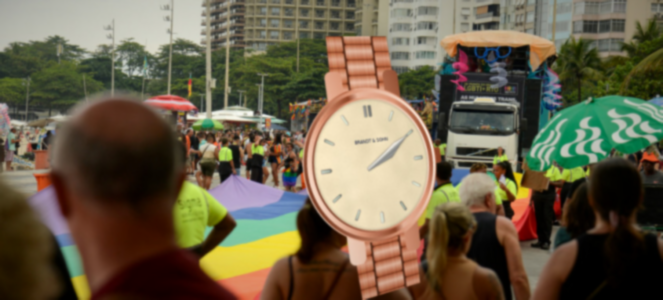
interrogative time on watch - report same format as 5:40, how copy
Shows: 2:10
